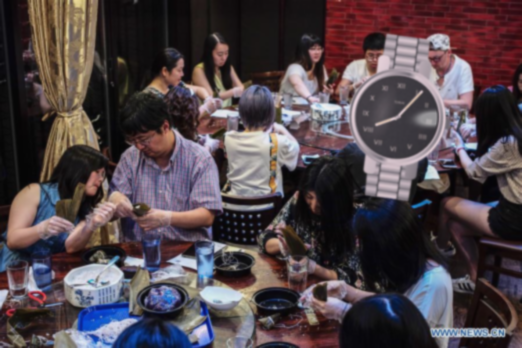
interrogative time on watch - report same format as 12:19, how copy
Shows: 8:06
